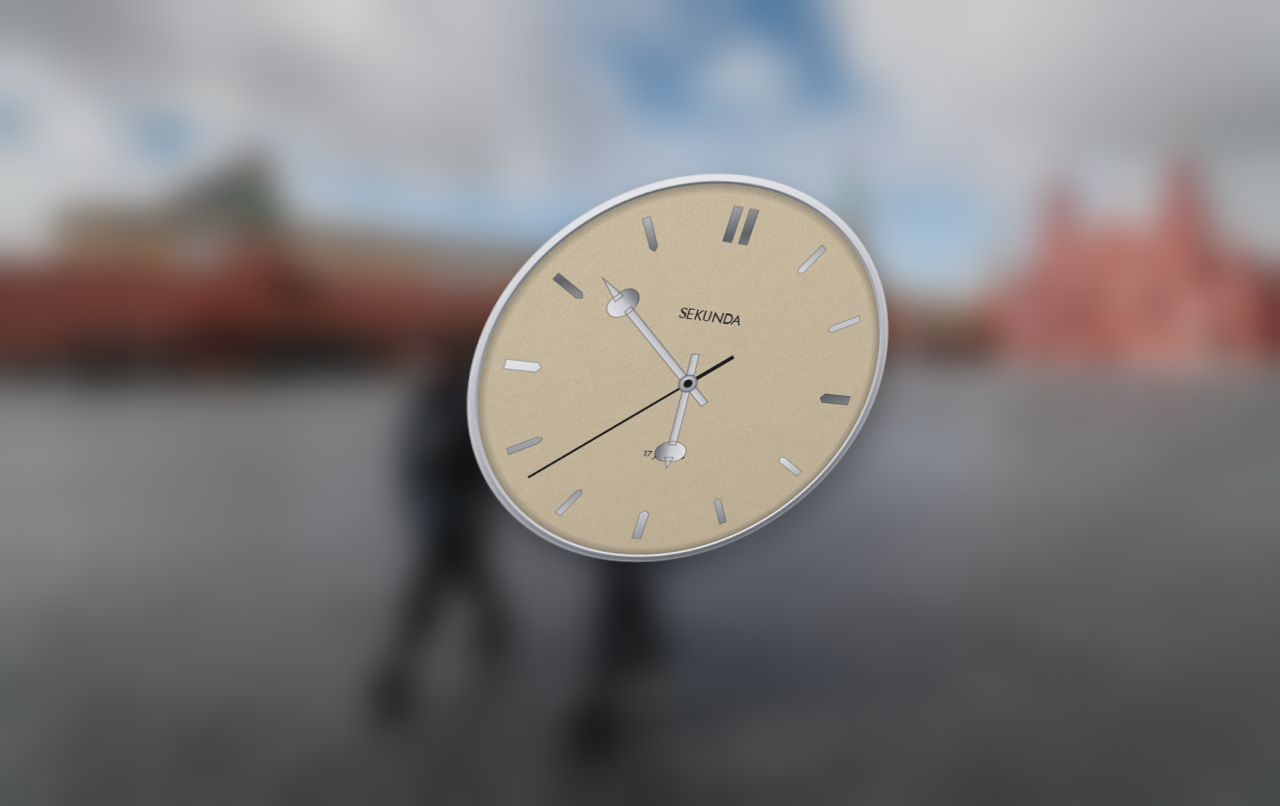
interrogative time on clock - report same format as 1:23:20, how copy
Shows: 5:51:38
